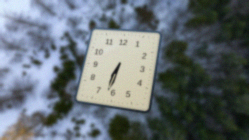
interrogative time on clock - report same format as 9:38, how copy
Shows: 6:32
